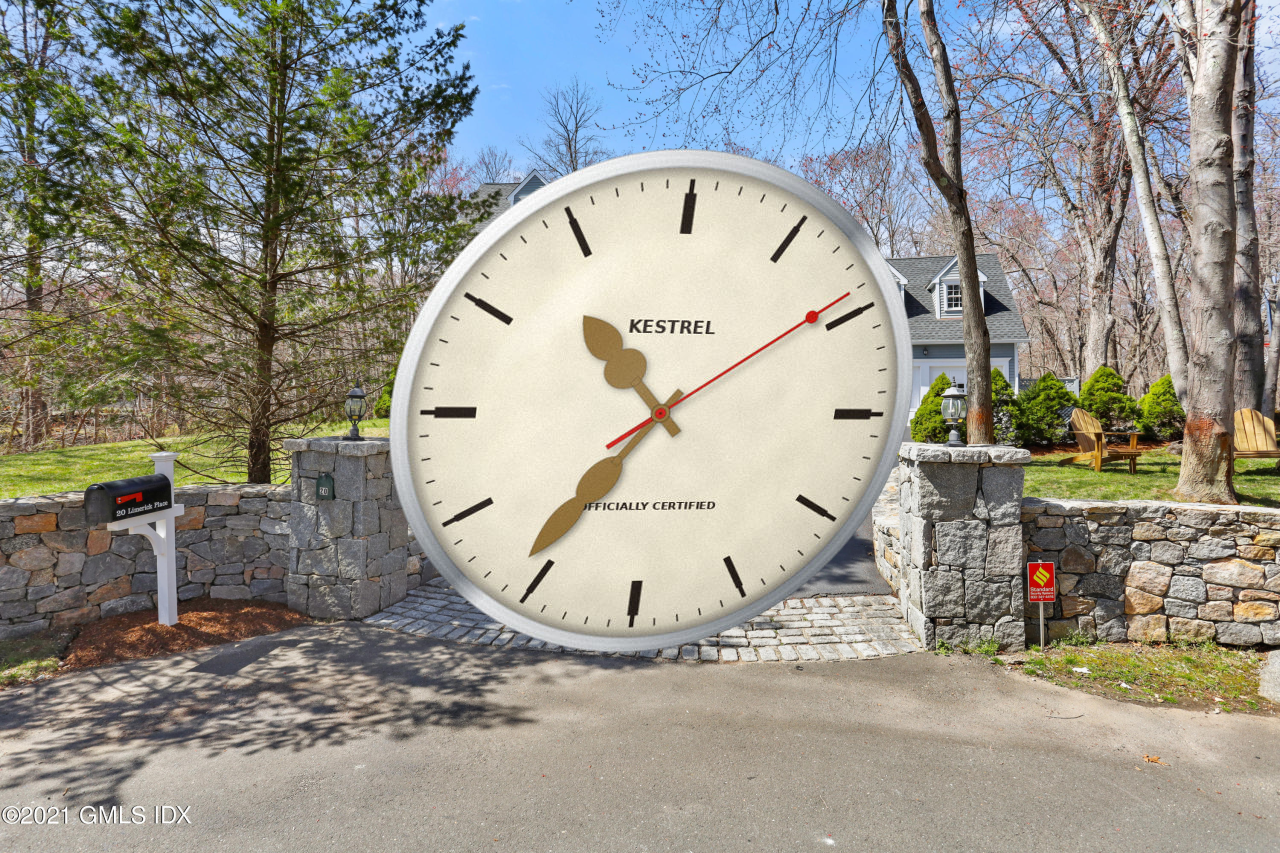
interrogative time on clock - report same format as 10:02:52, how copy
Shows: 10:36:09
